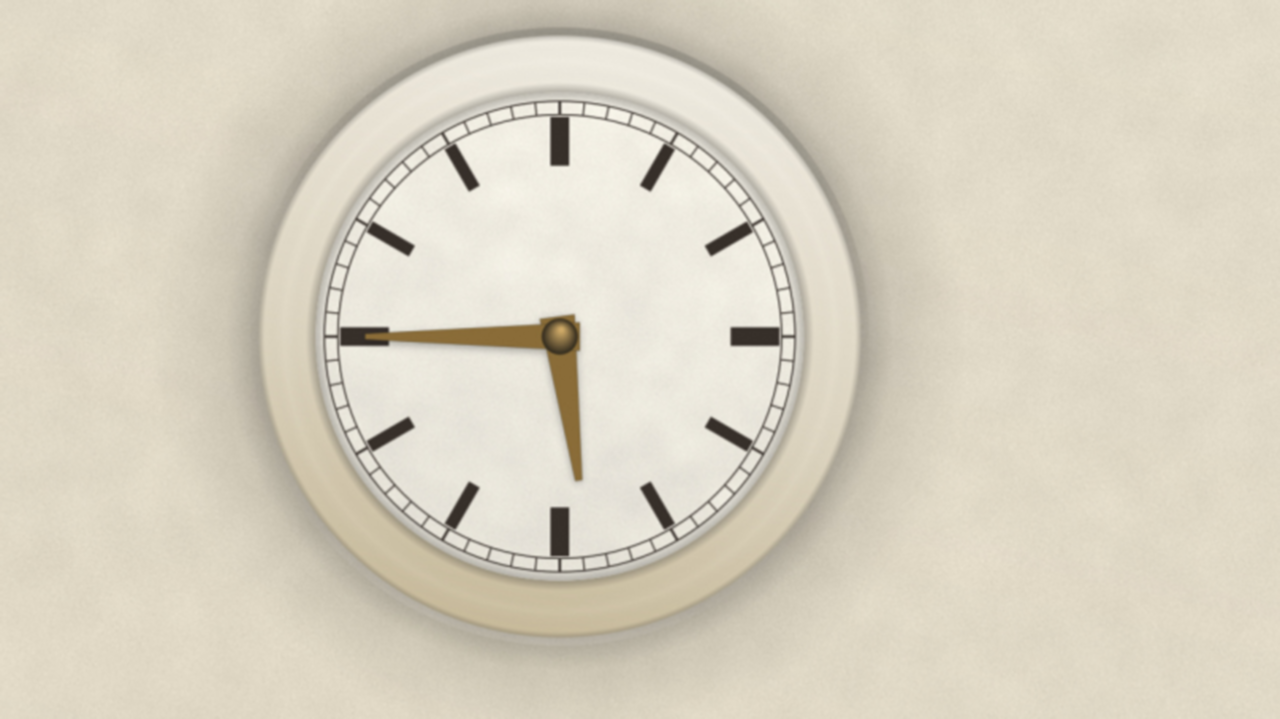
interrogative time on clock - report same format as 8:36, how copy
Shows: 5:45
